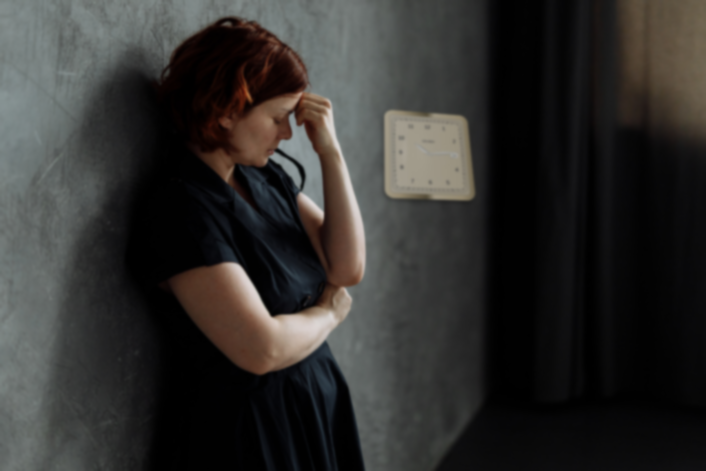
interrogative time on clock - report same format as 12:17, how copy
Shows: 10:14
